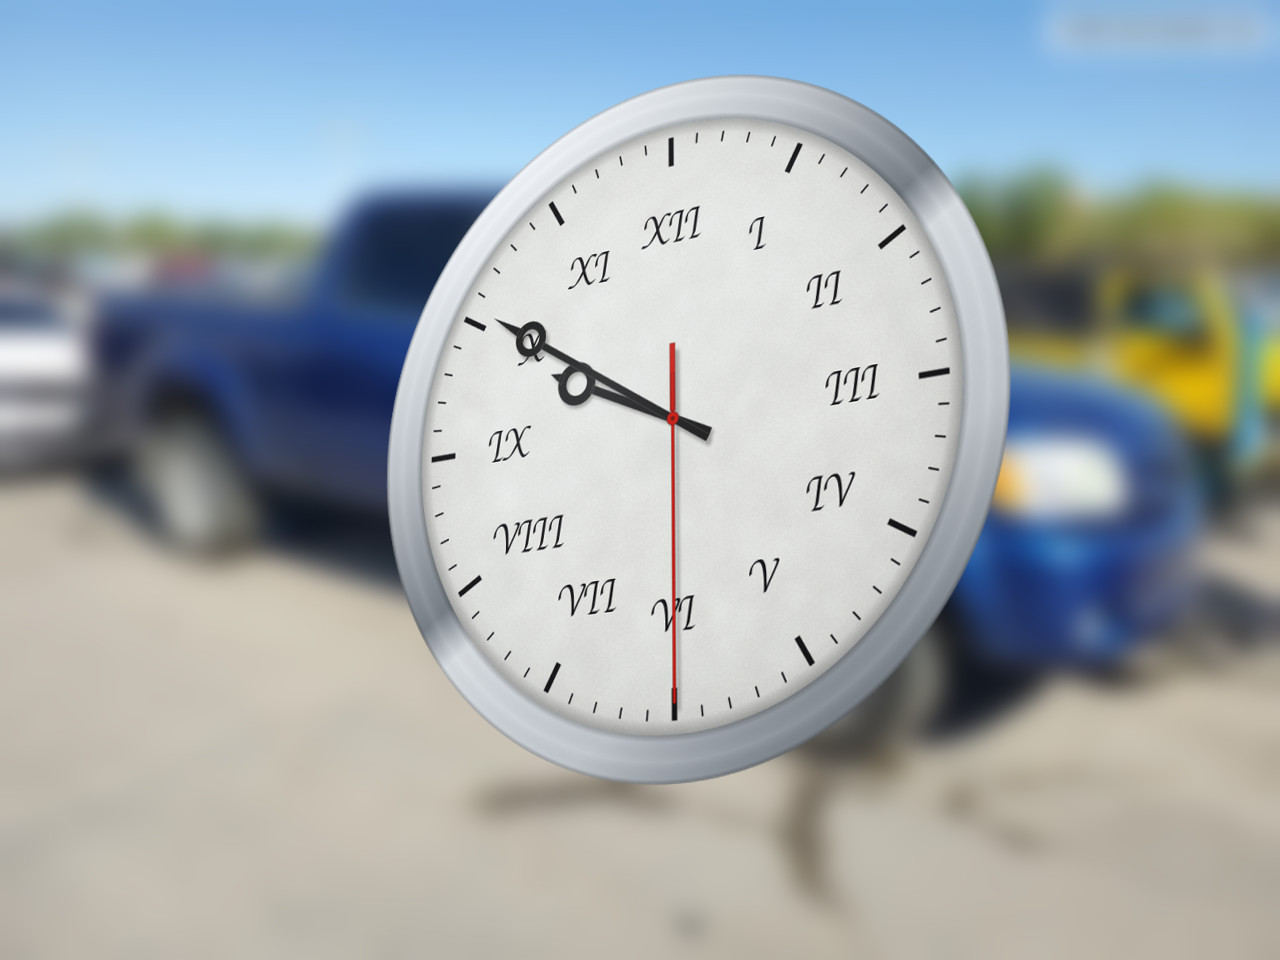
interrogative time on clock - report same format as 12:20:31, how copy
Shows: 9:50:30
